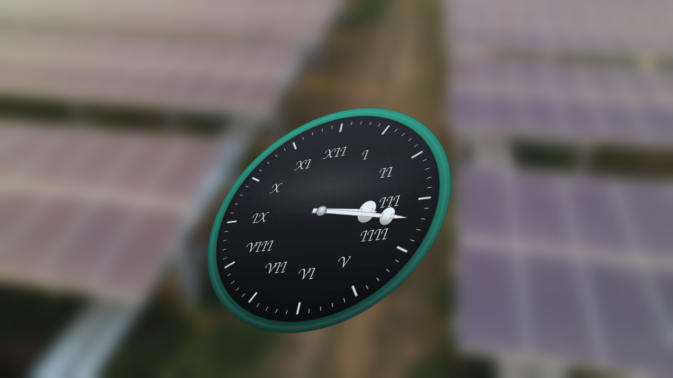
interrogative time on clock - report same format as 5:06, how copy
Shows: 3:17
